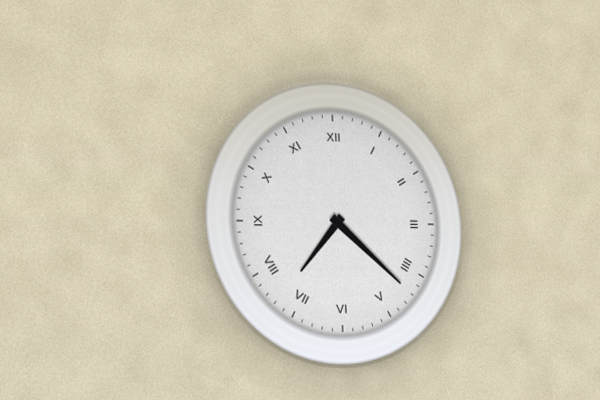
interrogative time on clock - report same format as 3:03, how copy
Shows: 7:22
